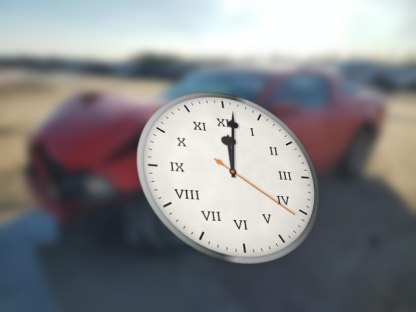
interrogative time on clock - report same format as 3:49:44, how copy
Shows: 12:01:21
